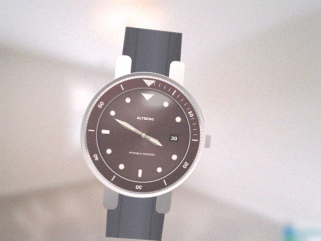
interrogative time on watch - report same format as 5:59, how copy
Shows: 3:49
